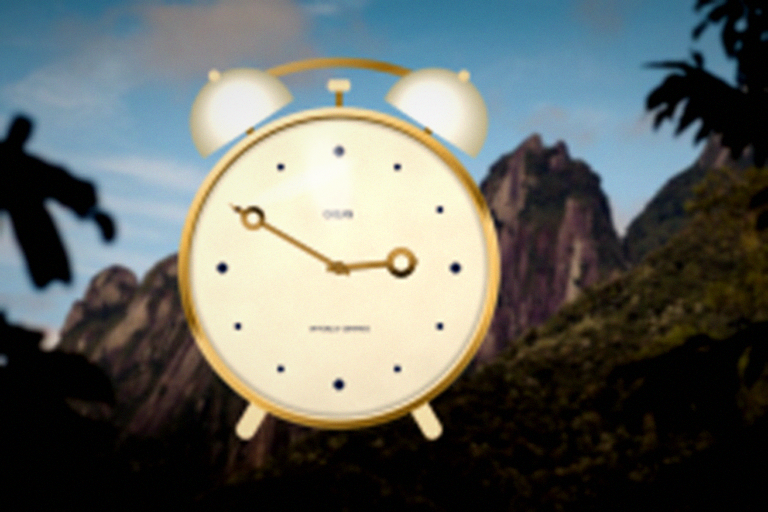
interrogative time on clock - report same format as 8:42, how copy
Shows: 2:50
